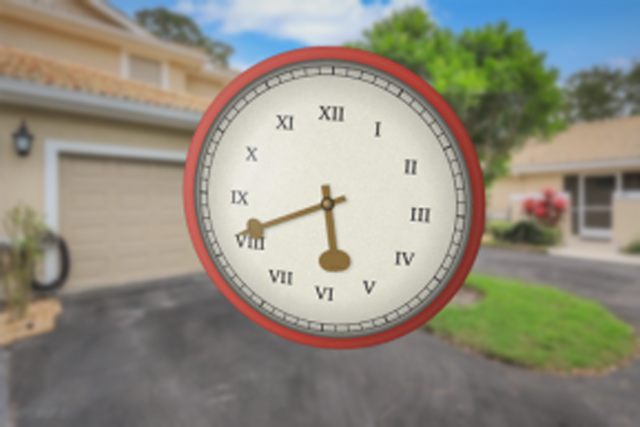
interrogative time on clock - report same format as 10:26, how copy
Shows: 5:41
